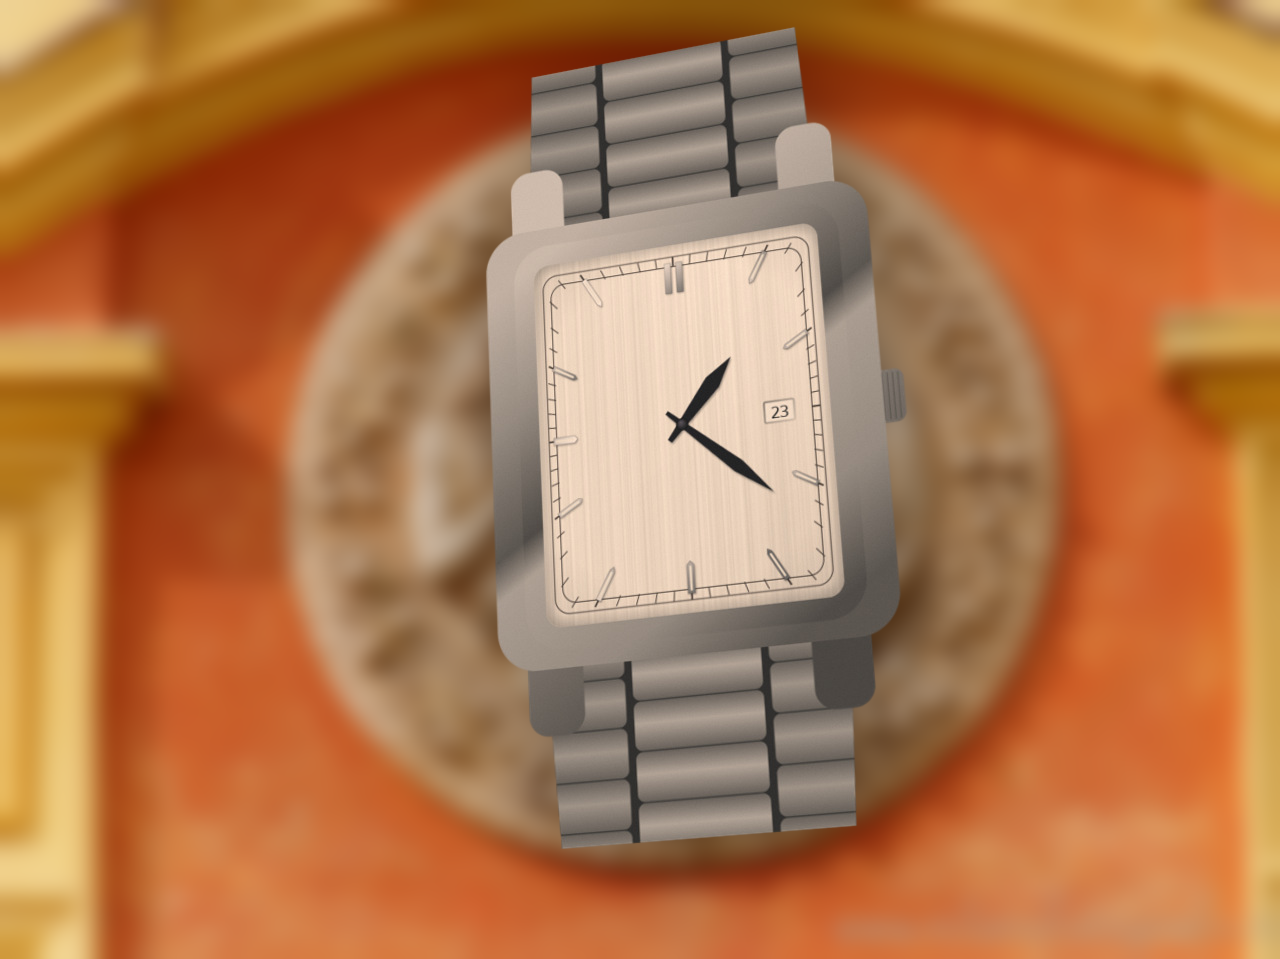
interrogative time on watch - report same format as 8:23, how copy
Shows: 1:22
